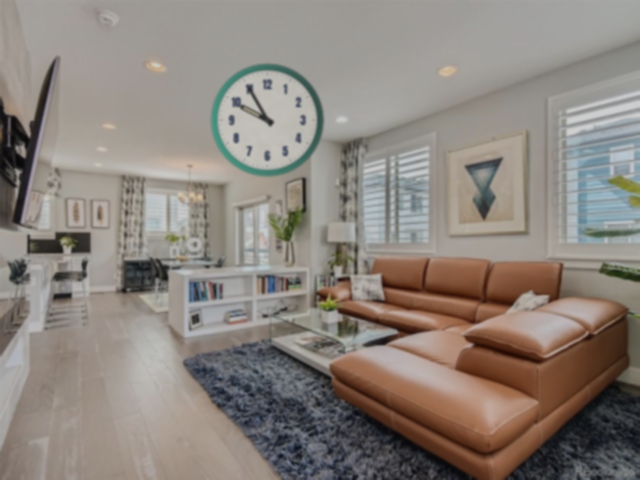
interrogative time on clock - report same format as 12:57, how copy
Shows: 9:55
